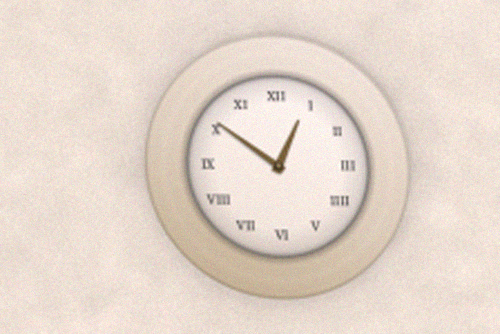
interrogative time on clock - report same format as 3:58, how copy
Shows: 12:51
